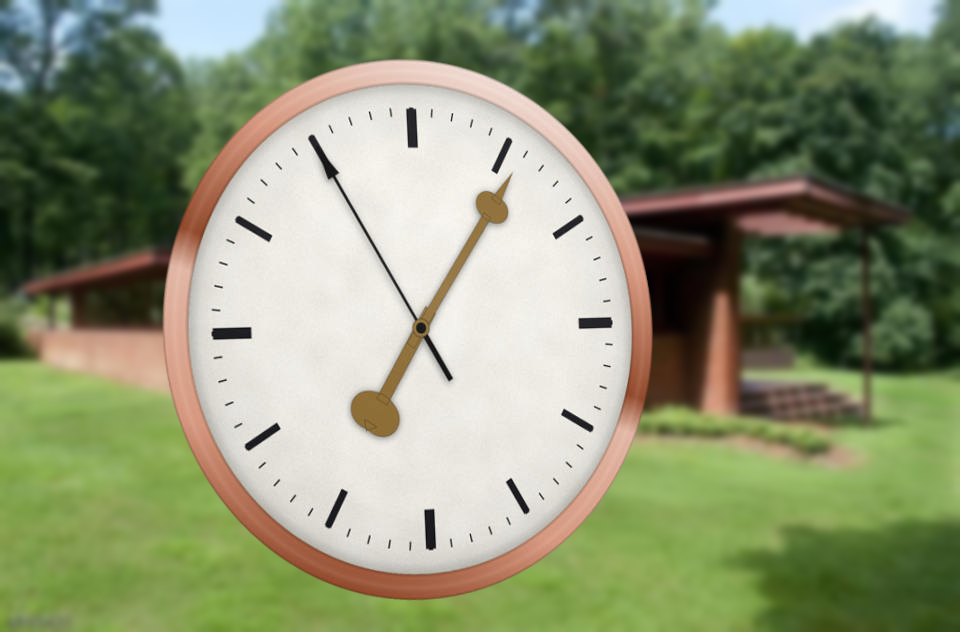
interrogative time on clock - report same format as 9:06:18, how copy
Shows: 7:05:55
